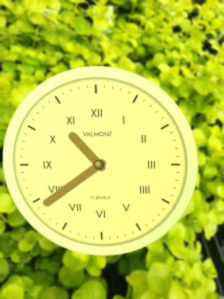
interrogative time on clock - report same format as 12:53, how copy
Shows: 10:39
